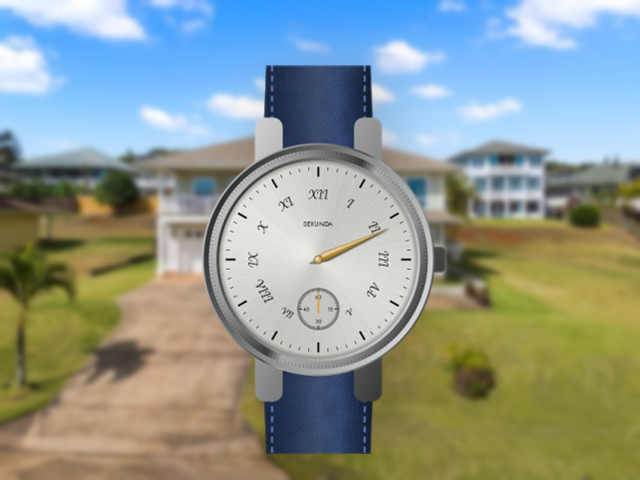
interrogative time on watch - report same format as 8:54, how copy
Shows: 2:11
